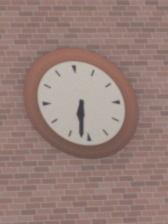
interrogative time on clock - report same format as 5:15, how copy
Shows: 6:32
